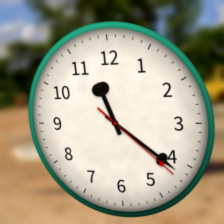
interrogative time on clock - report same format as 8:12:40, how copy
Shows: 11:21:22
